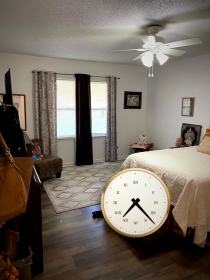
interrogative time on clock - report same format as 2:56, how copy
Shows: 7:23
